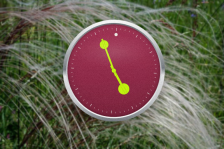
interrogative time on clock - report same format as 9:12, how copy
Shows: 4:56
